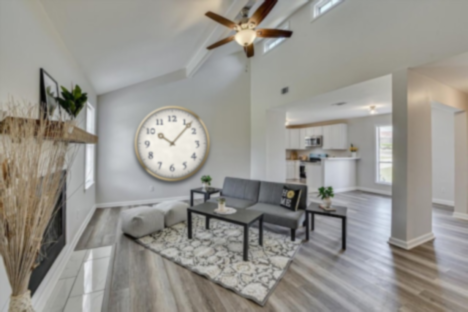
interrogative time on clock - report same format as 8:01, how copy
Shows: 10:07
